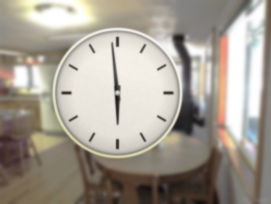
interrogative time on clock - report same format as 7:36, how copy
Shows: 5:59
